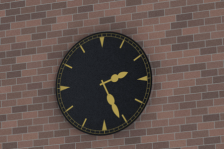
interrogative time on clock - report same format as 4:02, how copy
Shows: 2:26
